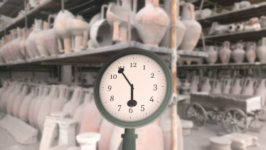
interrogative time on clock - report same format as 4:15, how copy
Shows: 5:54
